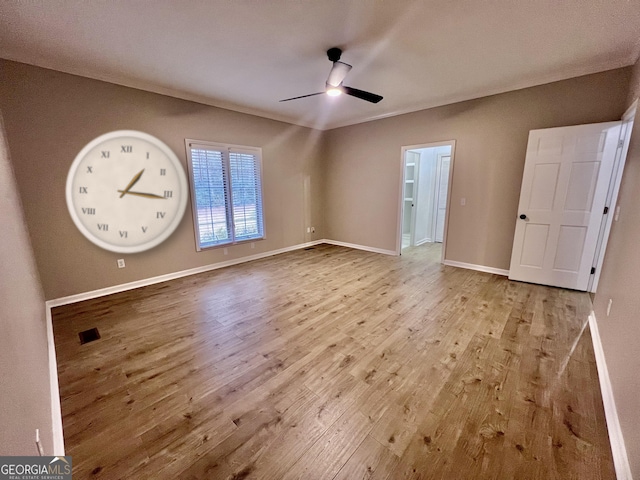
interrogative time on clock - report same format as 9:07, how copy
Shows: 1:16
